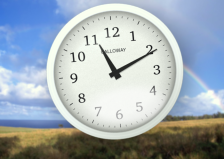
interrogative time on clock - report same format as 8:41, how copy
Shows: 11:11
